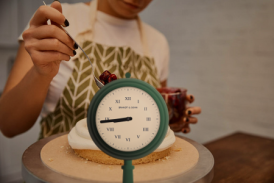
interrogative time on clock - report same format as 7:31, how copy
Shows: 8:44
